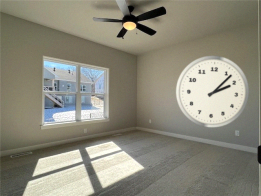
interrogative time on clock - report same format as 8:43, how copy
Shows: 2:07
